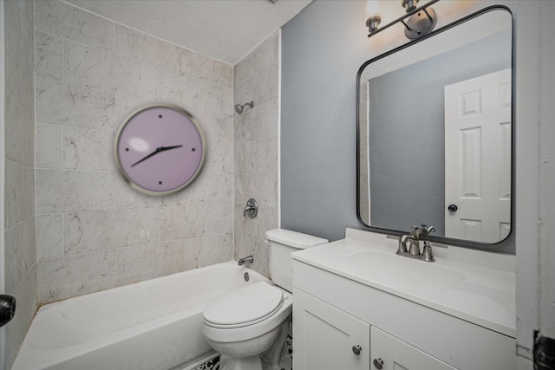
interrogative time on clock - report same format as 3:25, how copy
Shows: 2:40
